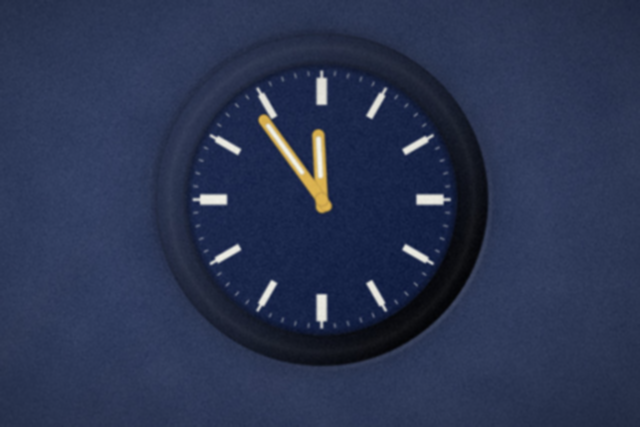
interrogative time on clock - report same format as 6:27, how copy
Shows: 11:54
